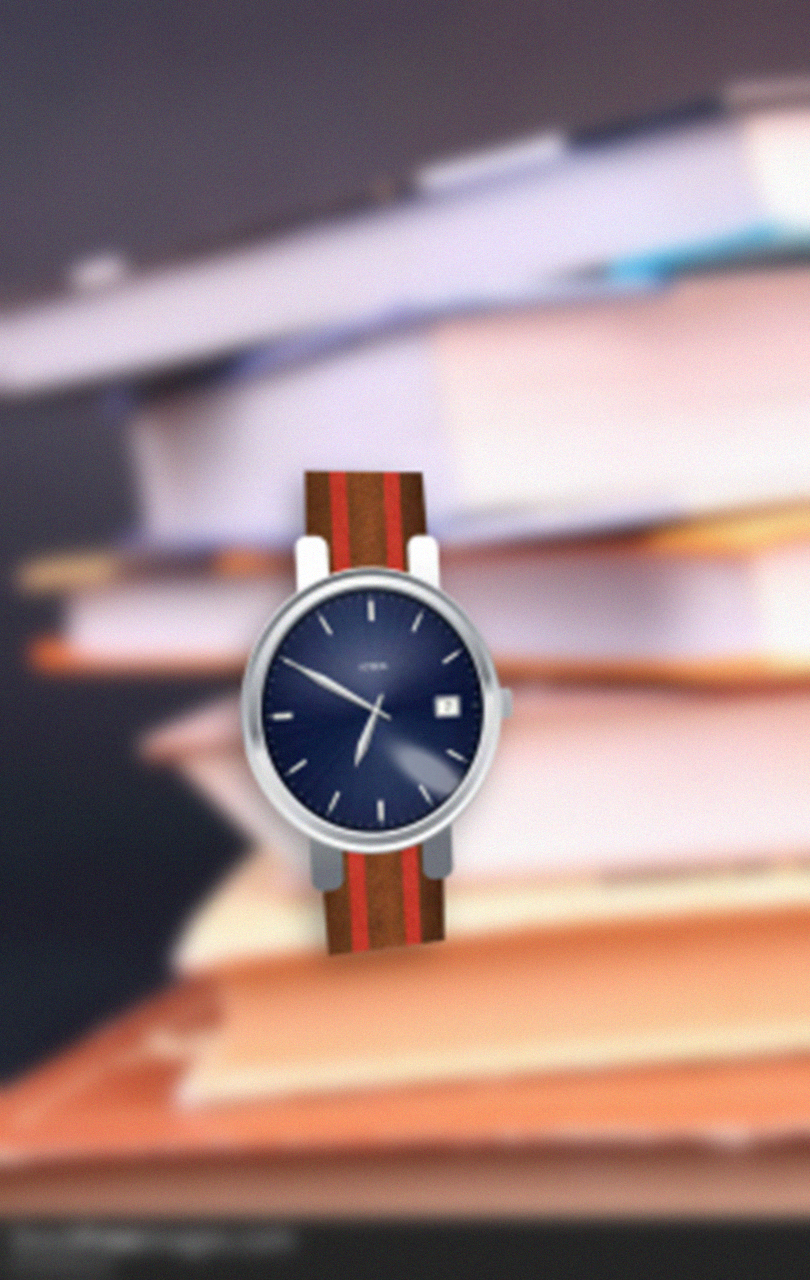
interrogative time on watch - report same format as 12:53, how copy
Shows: 6:50
